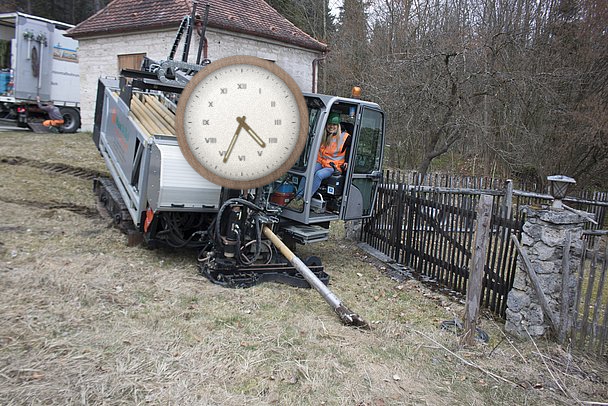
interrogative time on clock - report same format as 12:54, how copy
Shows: 4:34
